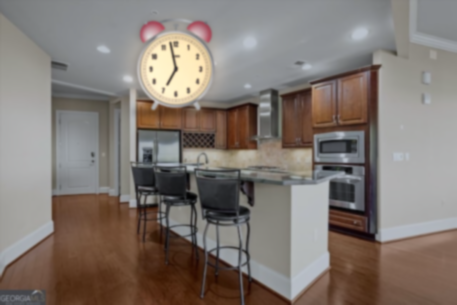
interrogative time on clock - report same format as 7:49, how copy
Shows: 6:58
